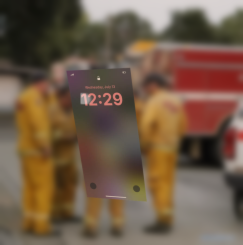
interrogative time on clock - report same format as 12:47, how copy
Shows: 12:29
